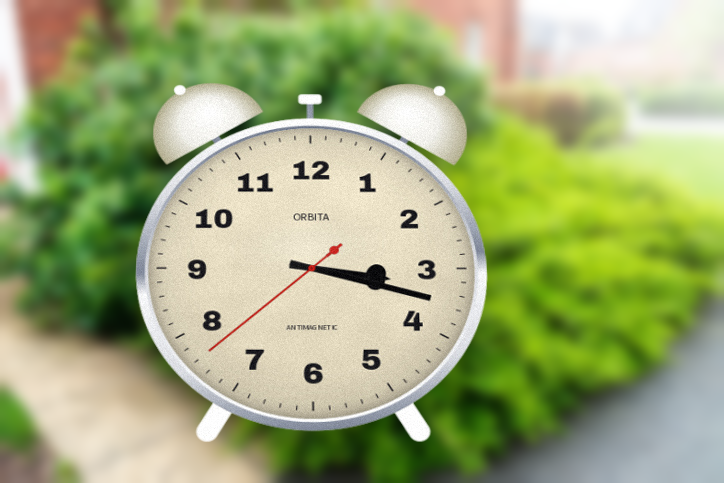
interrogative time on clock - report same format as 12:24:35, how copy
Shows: 3:17:38
